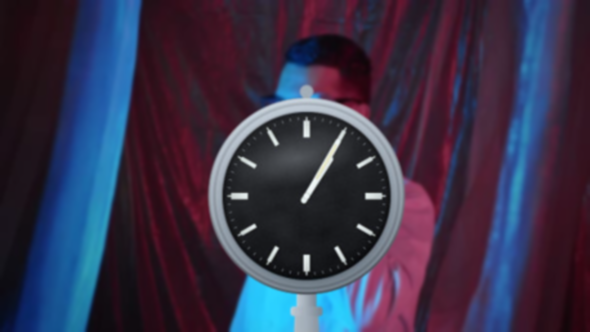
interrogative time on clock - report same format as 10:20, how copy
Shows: 1:05
